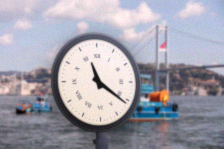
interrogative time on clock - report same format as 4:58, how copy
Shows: 11:21
